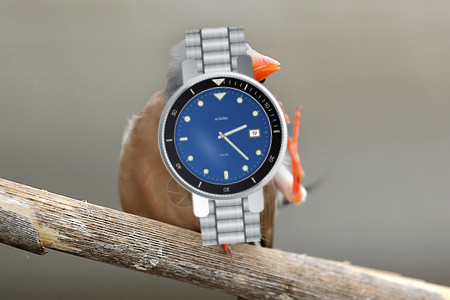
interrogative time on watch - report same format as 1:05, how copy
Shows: 2:23
